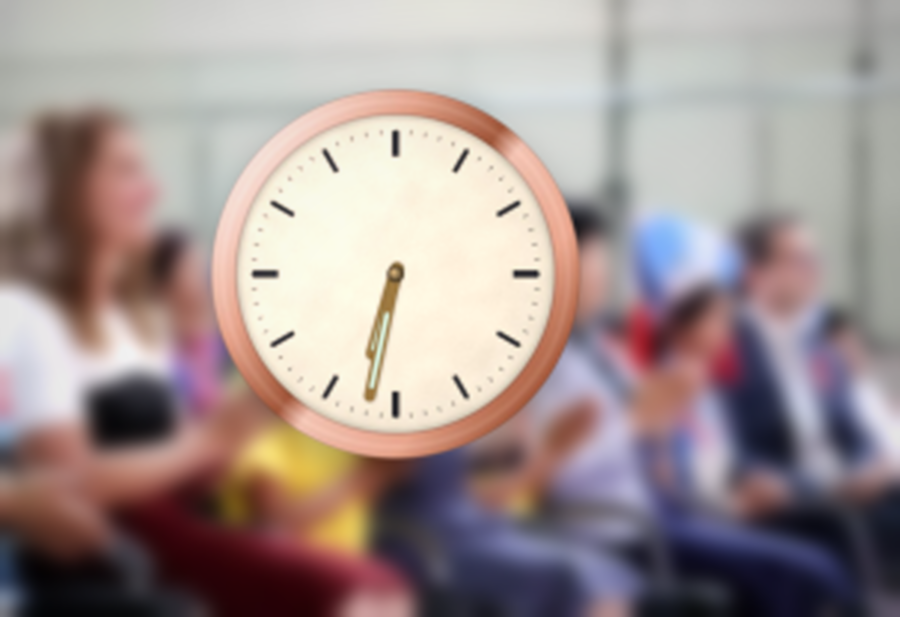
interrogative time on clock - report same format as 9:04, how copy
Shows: 6:32
